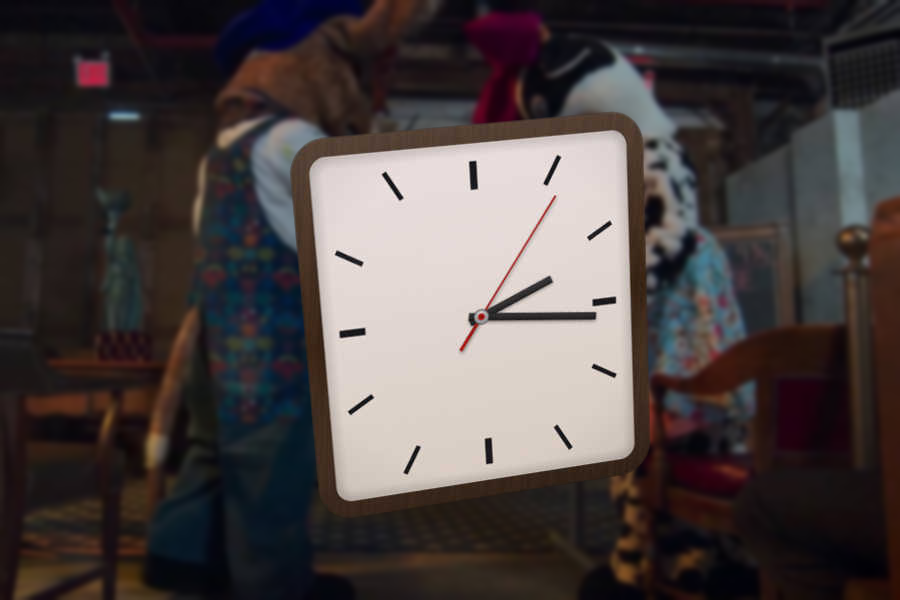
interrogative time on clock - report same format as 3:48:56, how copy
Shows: 2:16:06
